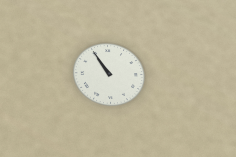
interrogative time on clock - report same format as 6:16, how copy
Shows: 10:55
